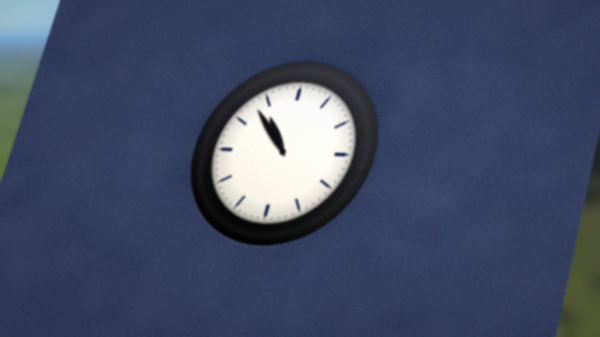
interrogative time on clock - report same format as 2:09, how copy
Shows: 10:53
